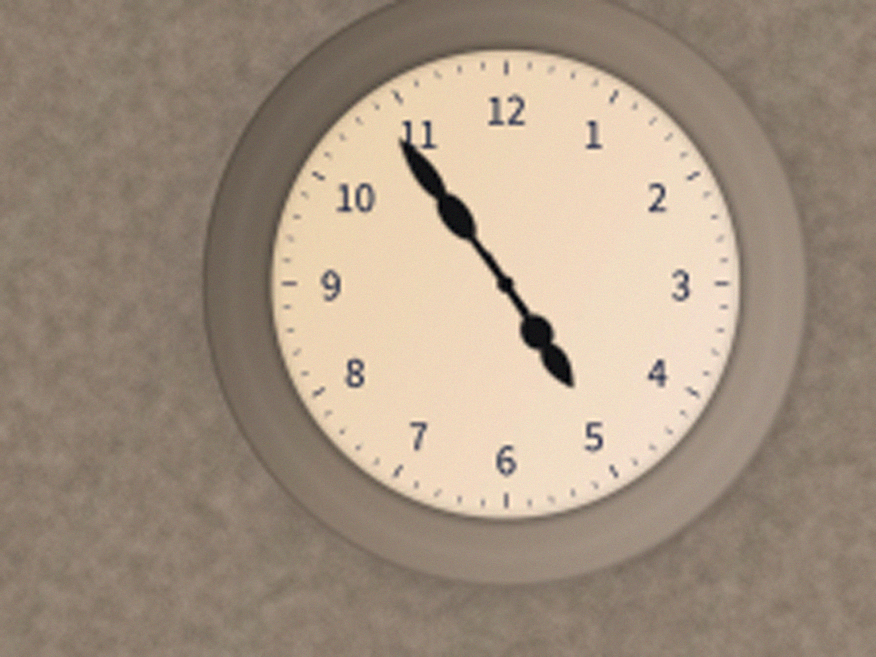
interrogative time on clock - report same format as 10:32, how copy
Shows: 4:54
